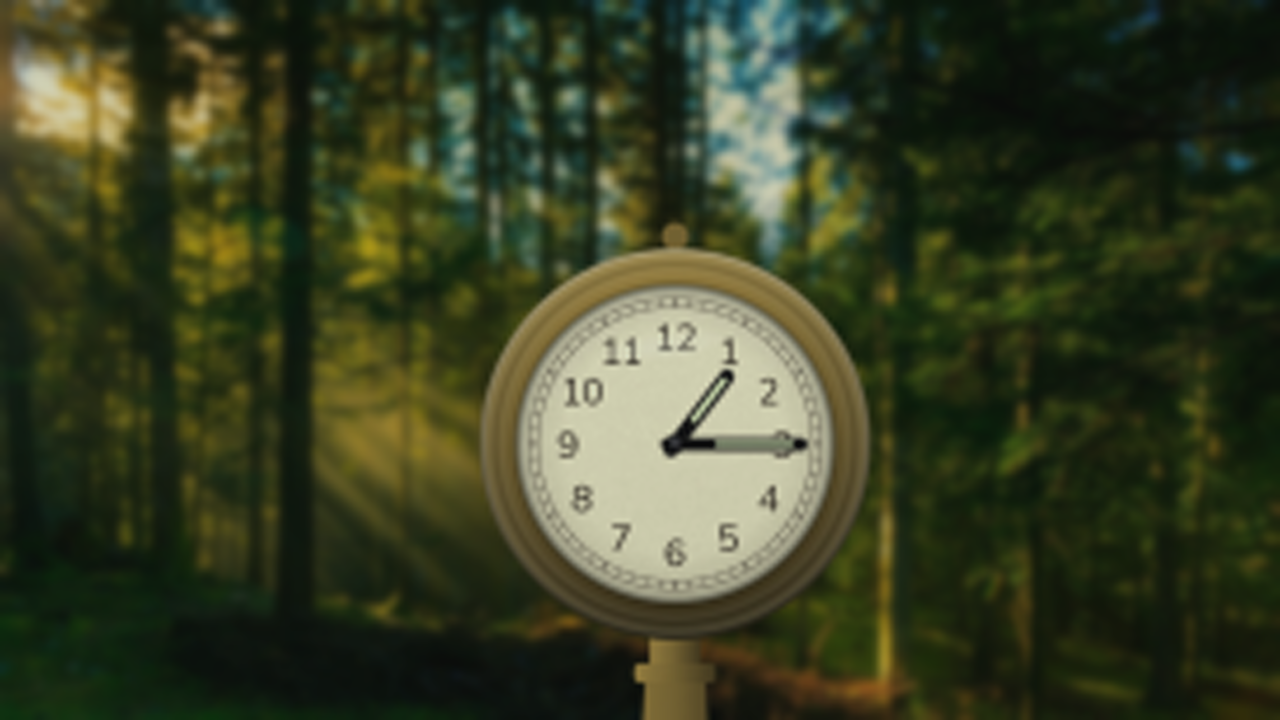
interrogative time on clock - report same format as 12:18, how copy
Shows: 1:15
